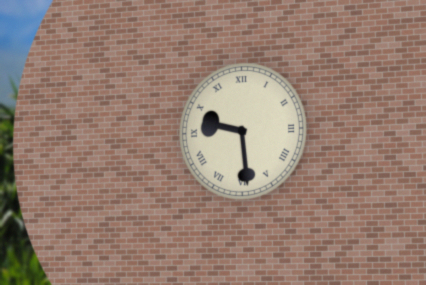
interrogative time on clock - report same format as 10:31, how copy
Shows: 9:29
